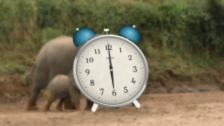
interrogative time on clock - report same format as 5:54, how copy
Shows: 6:00
